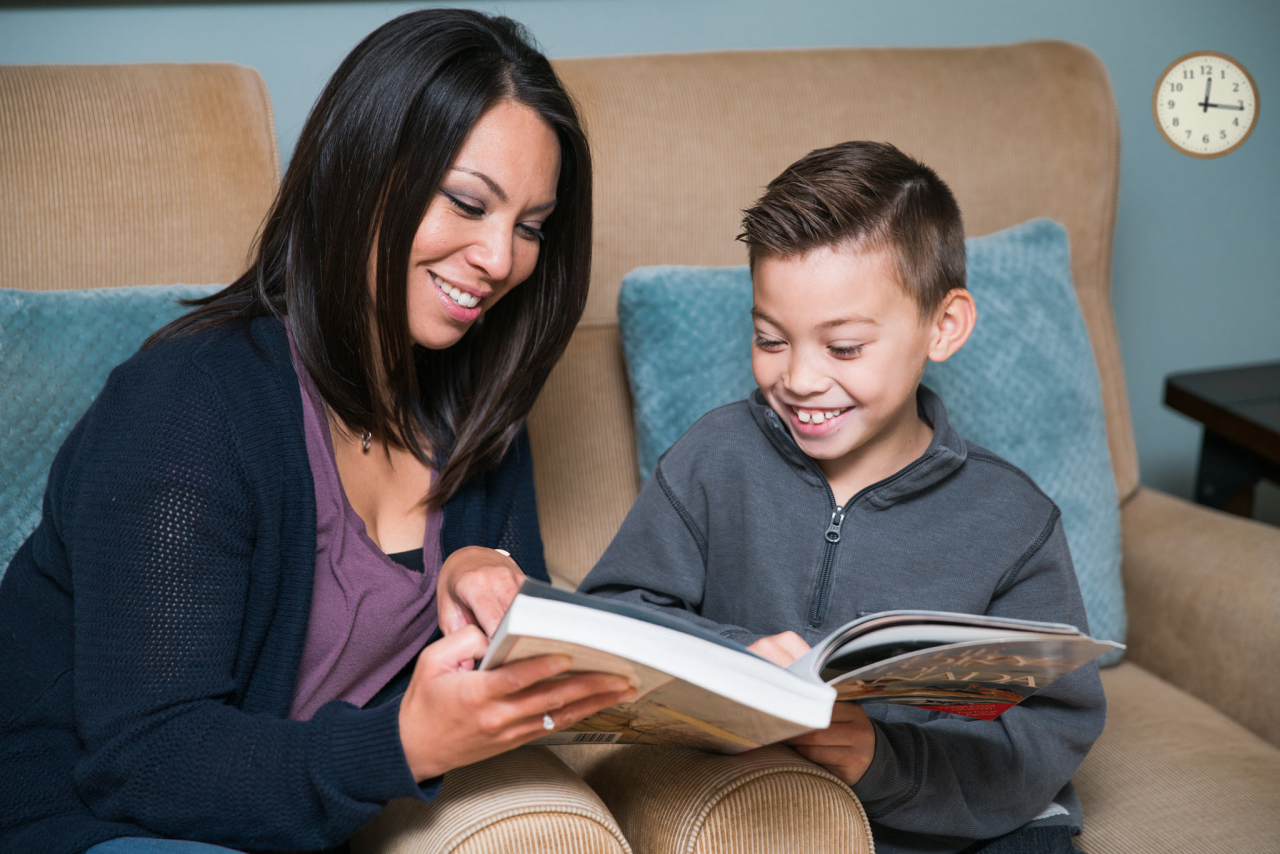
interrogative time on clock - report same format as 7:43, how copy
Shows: 12:16
